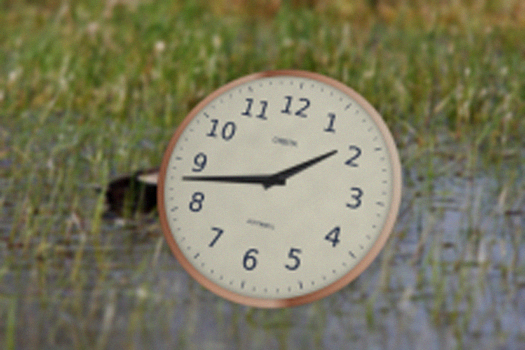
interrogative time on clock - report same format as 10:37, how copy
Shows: 1:43
